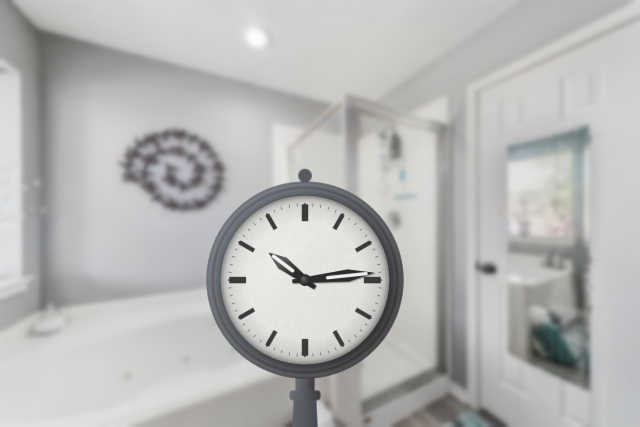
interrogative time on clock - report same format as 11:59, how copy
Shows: 10:14
